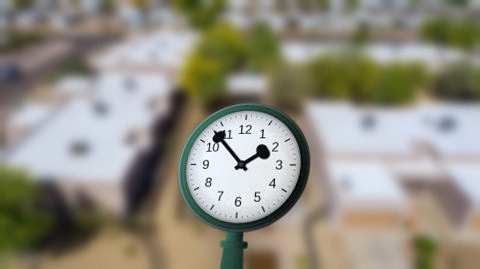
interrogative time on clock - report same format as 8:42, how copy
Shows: 1:53
